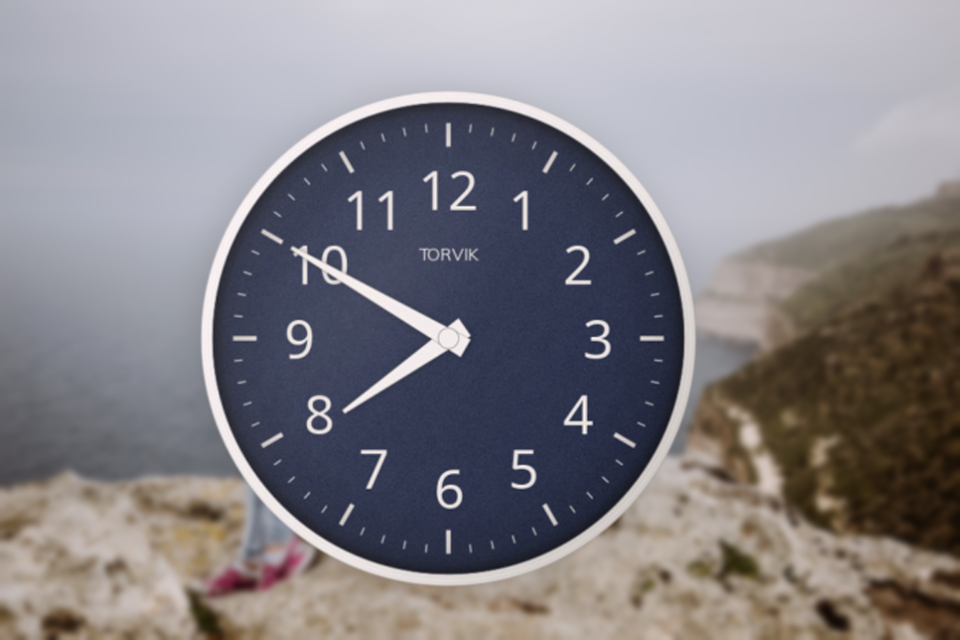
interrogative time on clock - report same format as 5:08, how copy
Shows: 7:50
